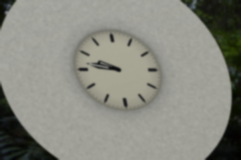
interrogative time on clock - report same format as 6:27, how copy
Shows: 9:47
